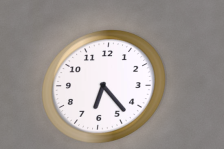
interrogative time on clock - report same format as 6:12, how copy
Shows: 6:23
